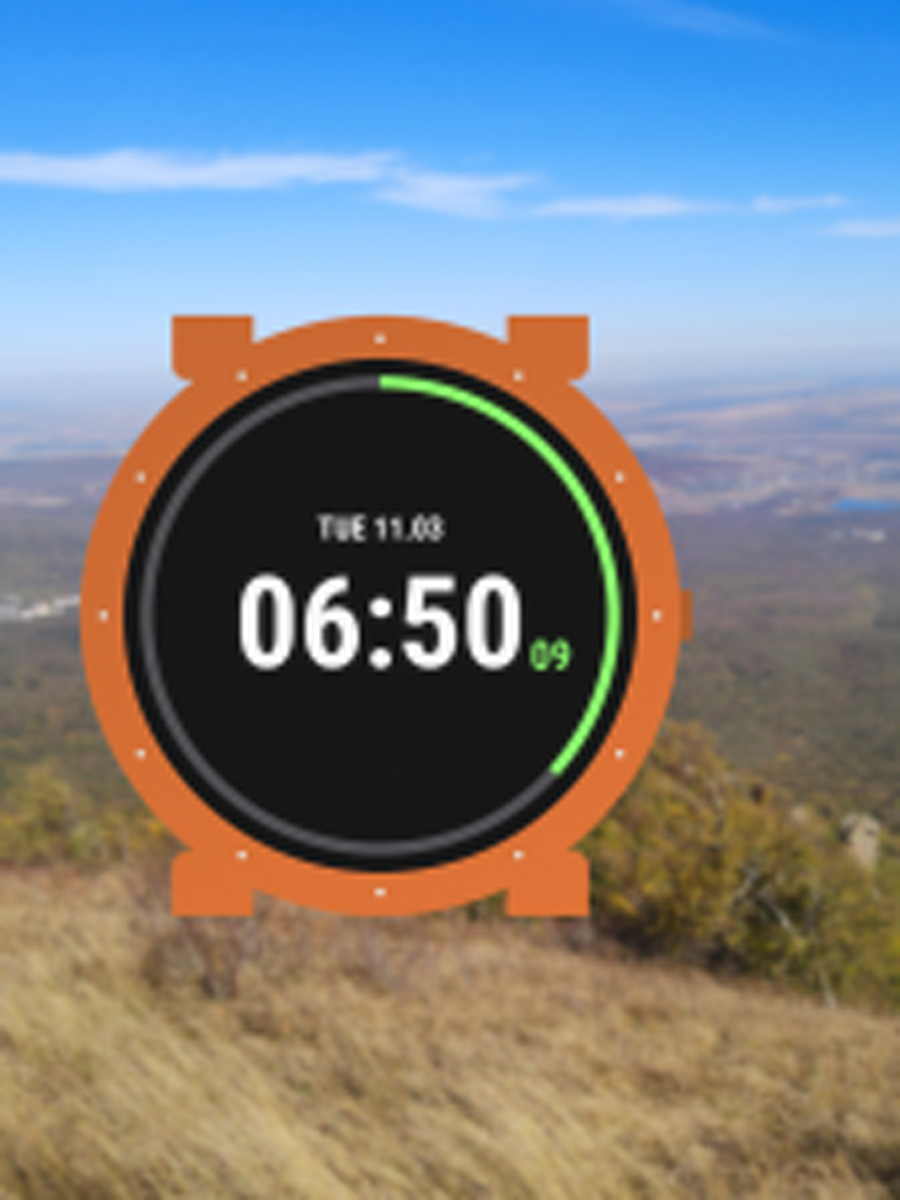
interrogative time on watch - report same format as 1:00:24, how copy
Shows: 6:50:09
